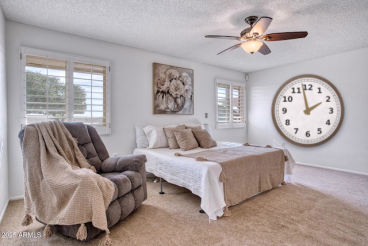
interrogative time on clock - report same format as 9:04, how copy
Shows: 1:58
